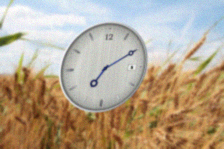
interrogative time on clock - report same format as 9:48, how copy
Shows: 7:10
